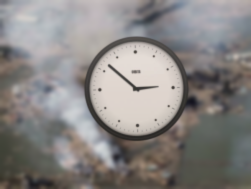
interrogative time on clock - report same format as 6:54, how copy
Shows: 2:52
